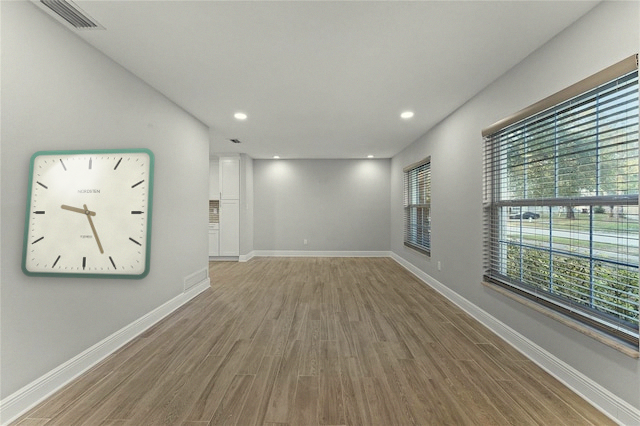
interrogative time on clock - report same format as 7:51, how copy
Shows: 9:26
